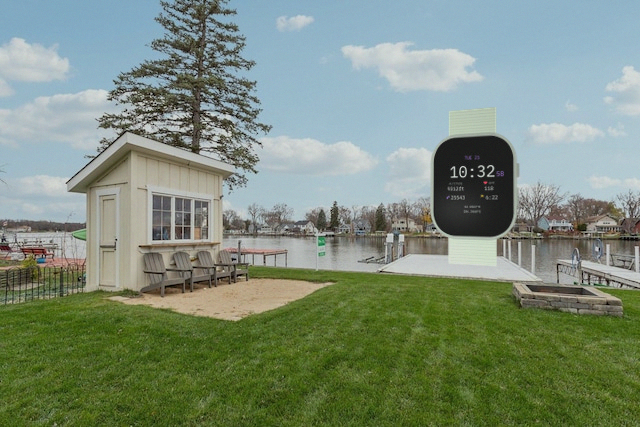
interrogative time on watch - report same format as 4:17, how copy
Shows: 10:32
